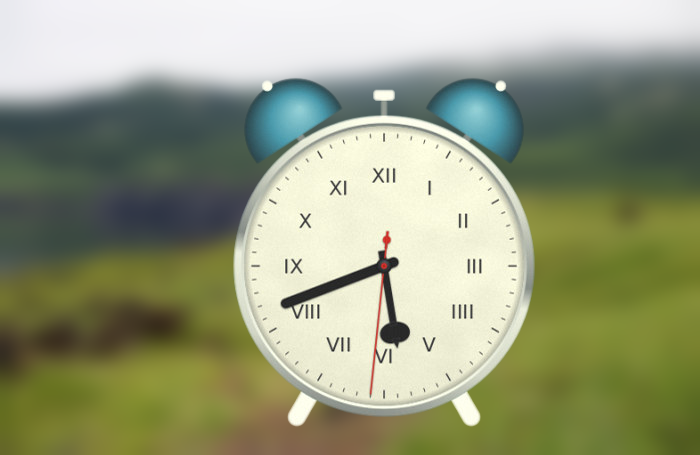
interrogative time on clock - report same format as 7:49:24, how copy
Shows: 5:41:31
